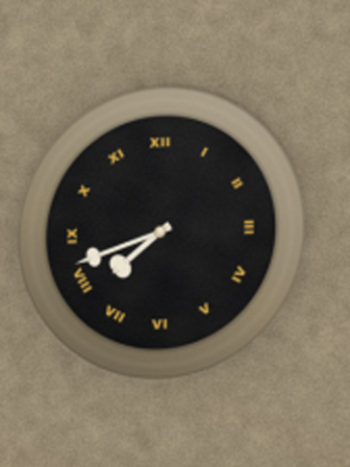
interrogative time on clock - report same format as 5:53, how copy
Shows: 7:42
